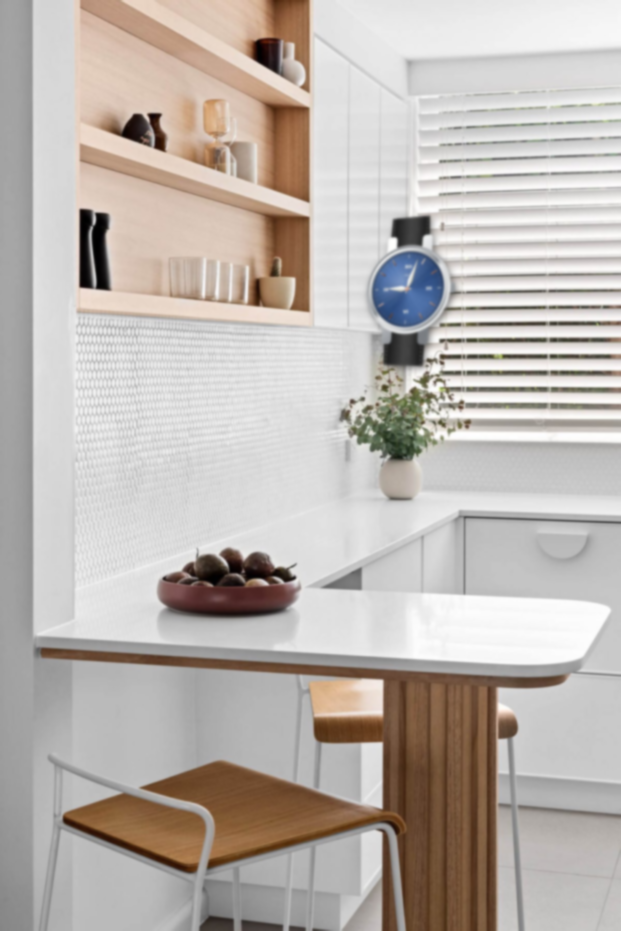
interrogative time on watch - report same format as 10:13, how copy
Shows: 9:03
